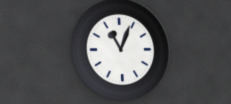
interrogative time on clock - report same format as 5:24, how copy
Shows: 11:04
